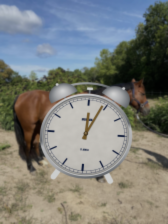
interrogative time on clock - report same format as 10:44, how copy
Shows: 12:04
